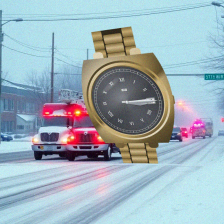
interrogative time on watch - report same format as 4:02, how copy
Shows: 3:15
